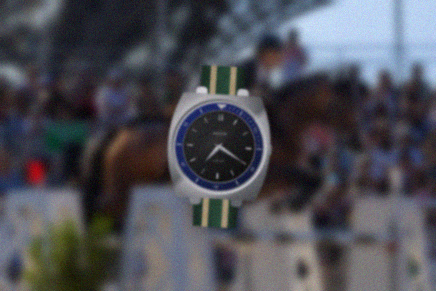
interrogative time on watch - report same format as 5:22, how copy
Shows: 7:20
